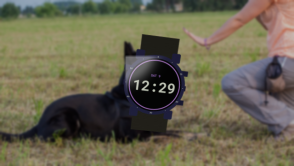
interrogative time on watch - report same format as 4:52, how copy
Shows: 12:29
